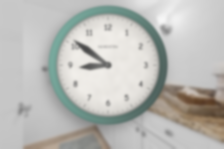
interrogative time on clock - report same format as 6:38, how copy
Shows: 8:51
